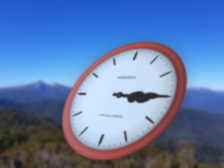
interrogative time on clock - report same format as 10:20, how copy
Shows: 3:15
